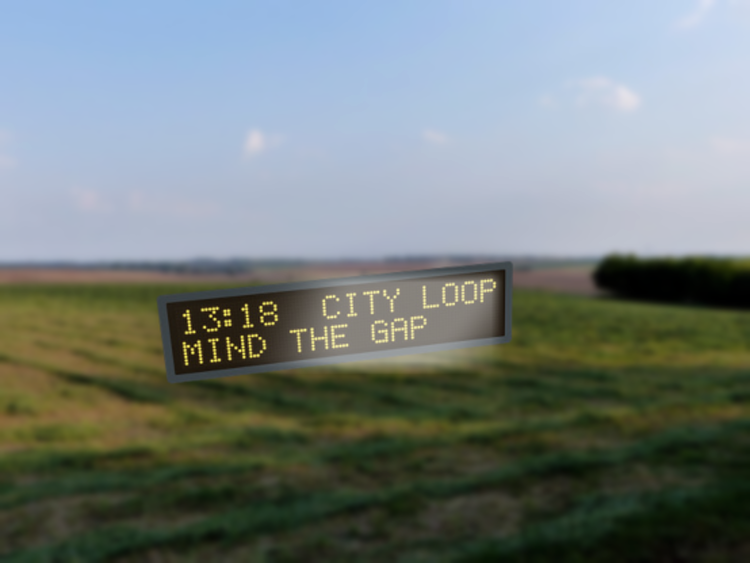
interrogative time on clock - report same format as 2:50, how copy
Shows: 13:18
